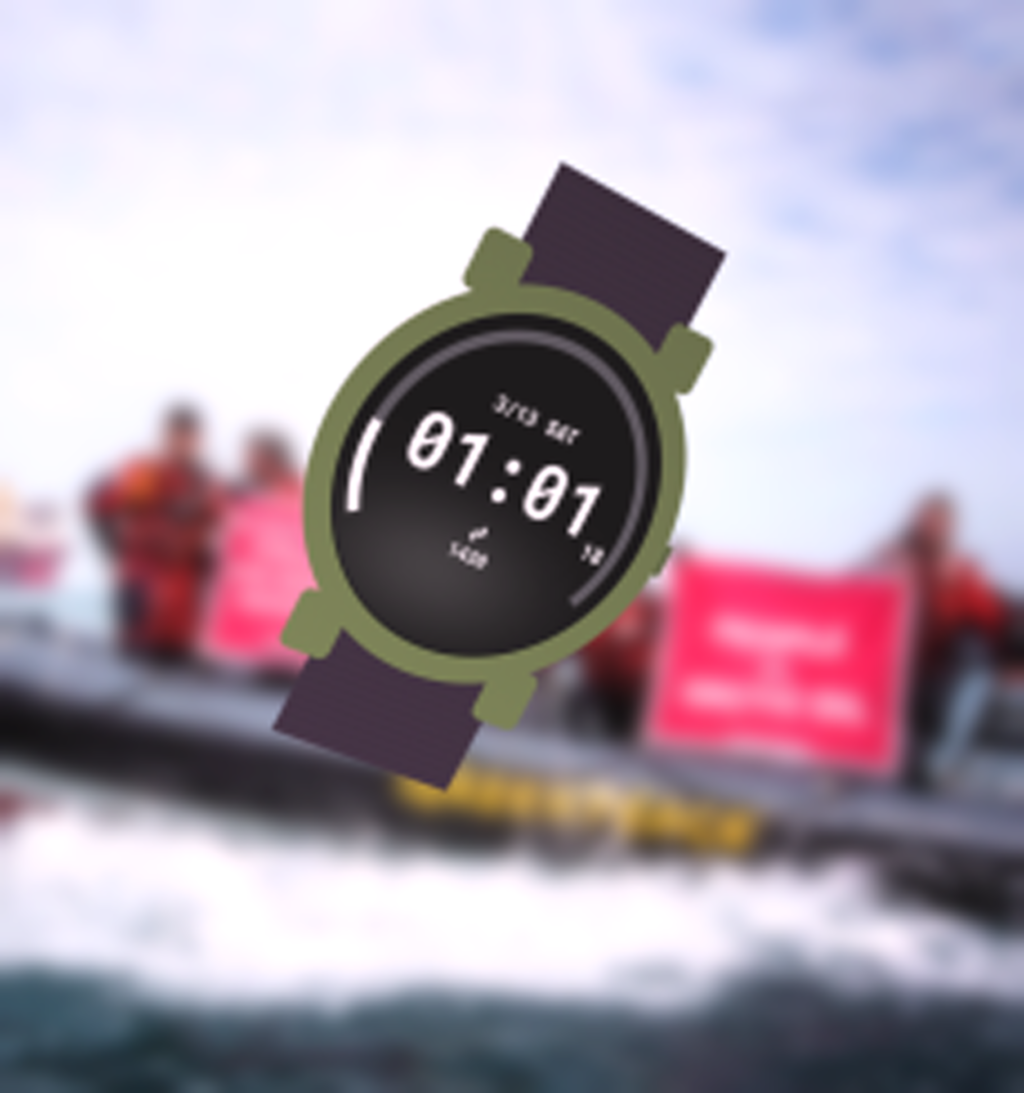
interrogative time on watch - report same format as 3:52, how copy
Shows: 1:01
